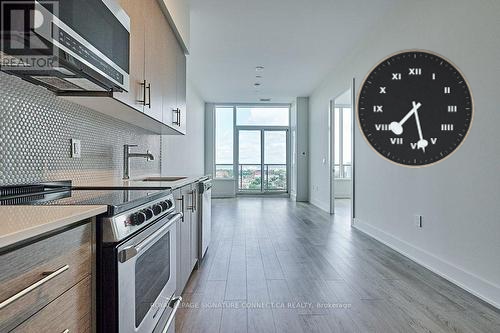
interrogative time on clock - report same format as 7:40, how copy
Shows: 7:28
